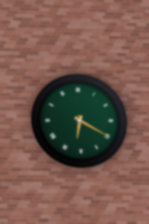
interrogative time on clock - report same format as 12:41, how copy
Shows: 6:20
